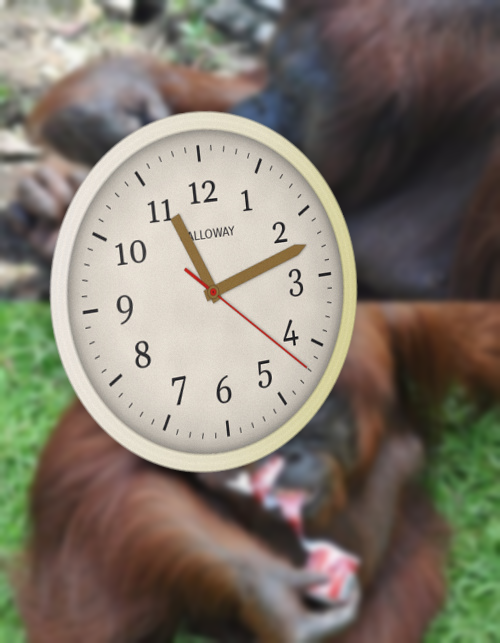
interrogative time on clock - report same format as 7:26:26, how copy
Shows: 11:12:22
